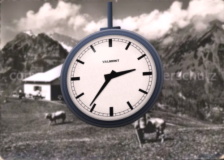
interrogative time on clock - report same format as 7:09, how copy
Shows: 2:36
